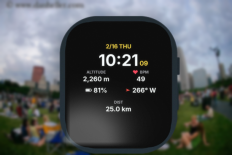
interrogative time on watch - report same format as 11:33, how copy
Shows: 10:21
